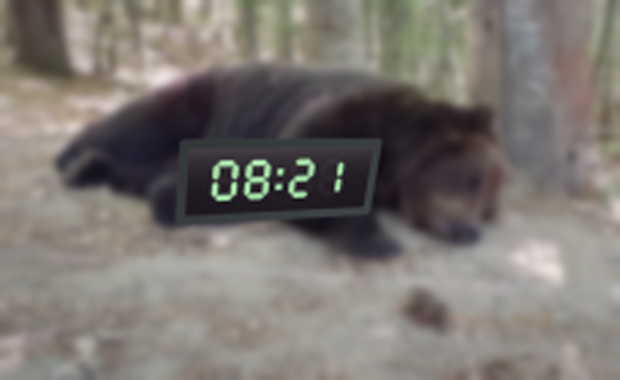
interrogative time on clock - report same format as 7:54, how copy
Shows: 8:21
